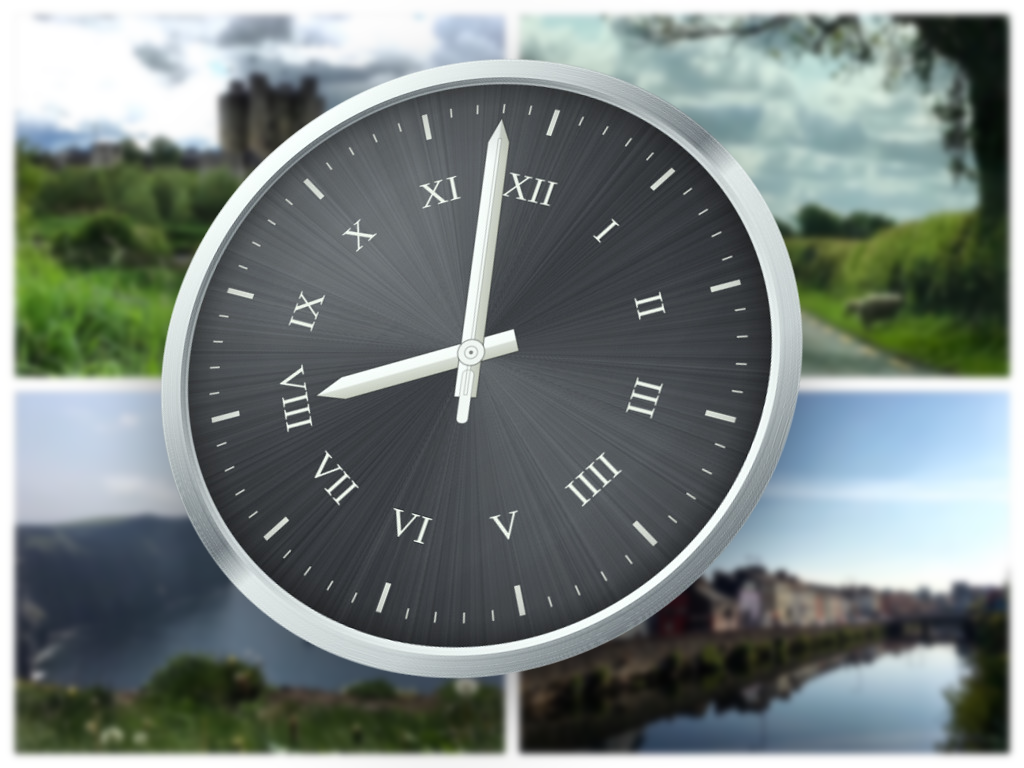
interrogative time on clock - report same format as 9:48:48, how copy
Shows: 7:57:58
